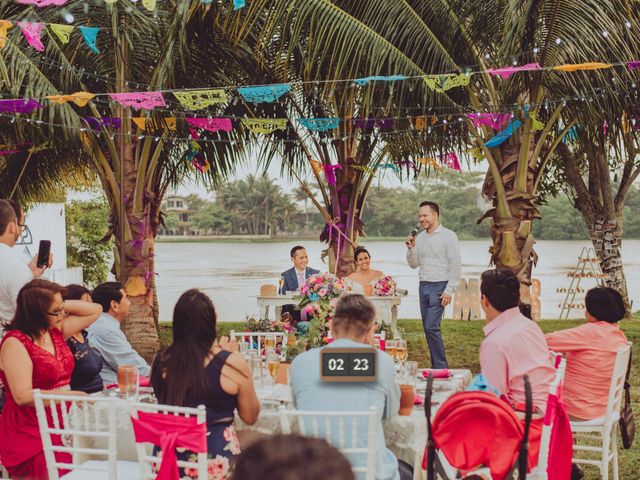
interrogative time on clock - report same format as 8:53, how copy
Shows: 2:23
